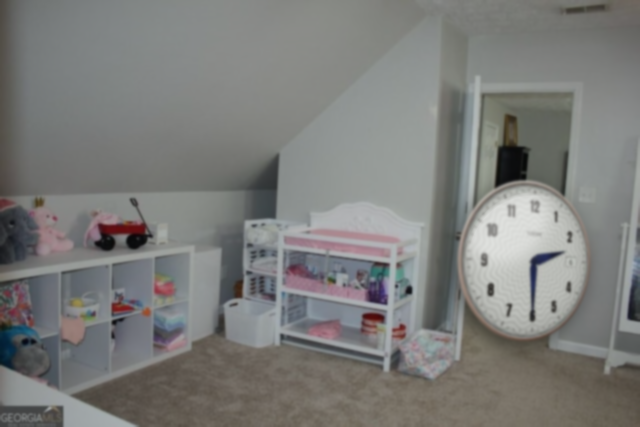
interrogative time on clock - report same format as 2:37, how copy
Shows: 2:30
